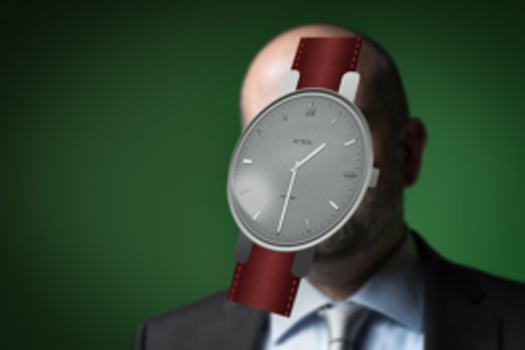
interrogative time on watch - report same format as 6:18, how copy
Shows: 1:30
